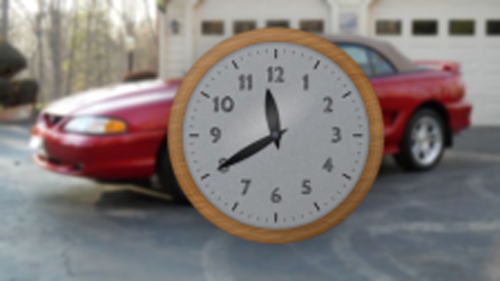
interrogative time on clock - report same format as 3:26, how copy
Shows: 11:40
